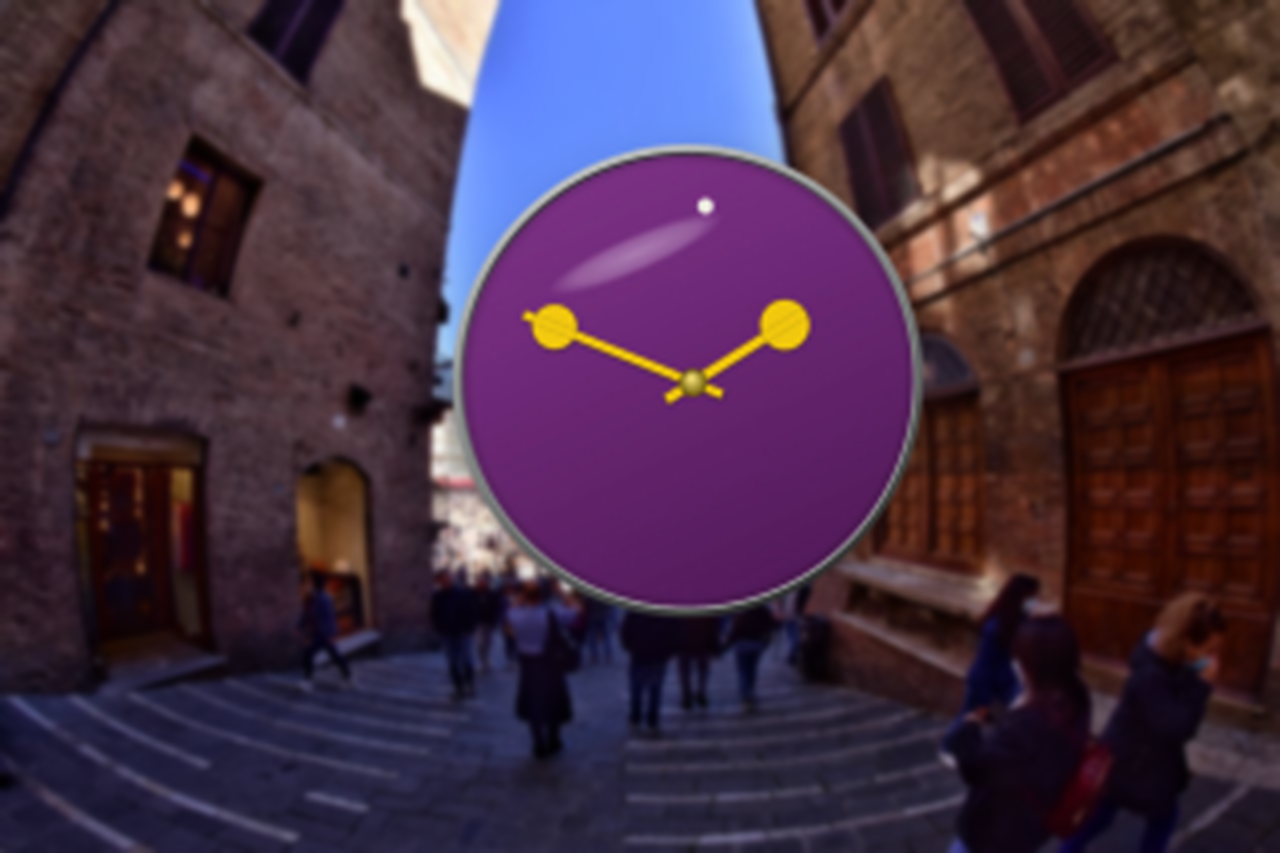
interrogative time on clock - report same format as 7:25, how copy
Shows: 1:48
